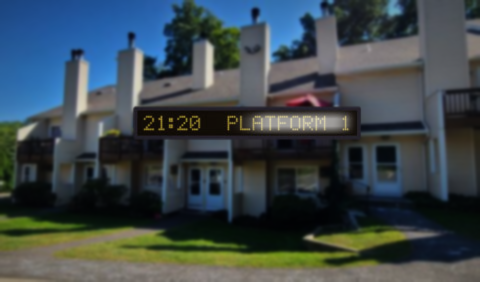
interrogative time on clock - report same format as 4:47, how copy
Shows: 21:20
